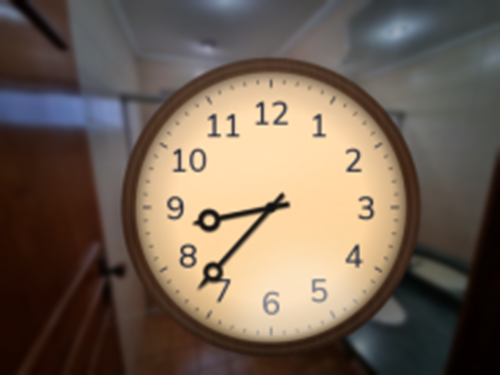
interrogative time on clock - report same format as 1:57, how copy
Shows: 8:37
